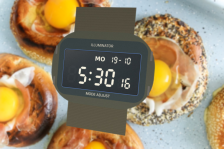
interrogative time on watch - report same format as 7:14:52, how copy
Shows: 5:30:16
